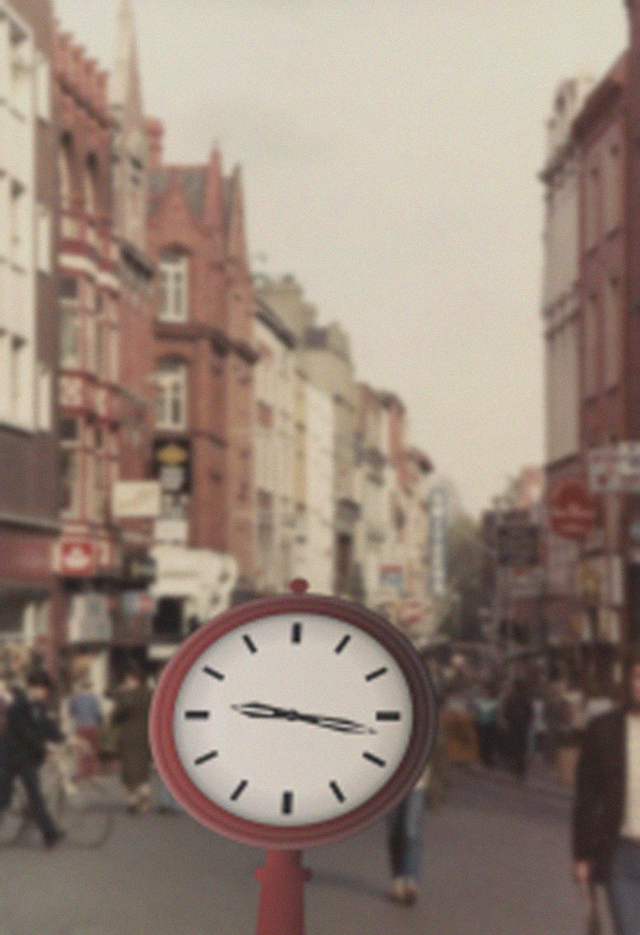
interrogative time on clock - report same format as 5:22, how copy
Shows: 9:17
